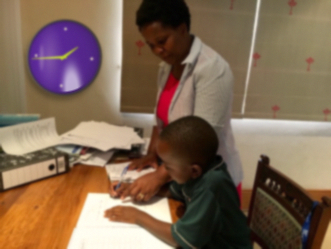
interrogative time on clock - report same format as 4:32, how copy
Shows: 1:44
